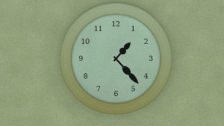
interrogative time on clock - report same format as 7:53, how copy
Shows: 1:23
